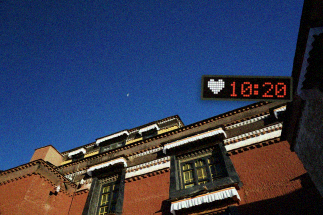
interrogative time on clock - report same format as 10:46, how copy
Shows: 10:20
